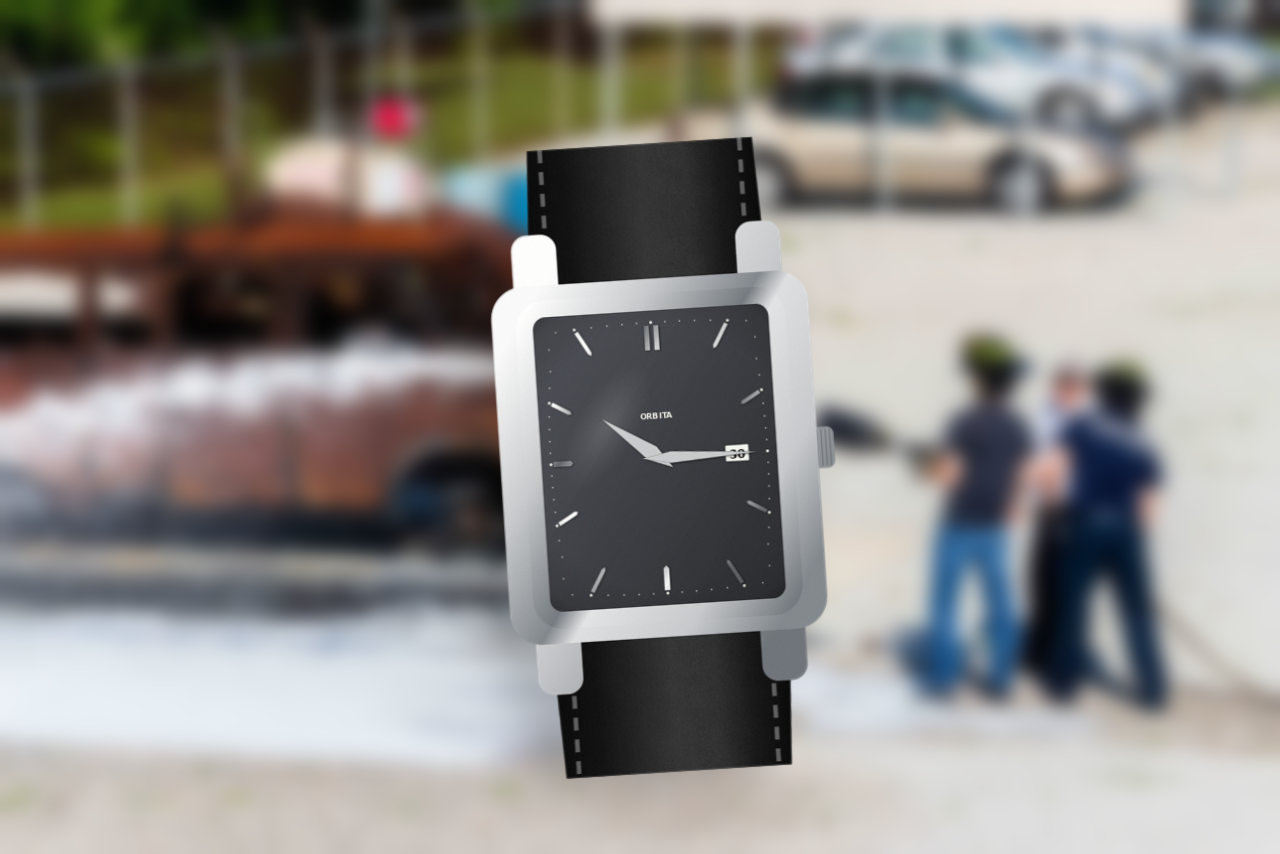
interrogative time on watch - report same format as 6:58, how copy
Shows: 10:15
